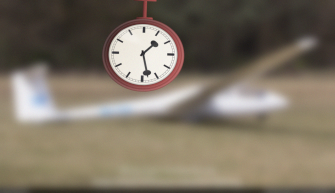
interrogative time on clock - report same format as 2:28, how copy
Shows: 1:28
